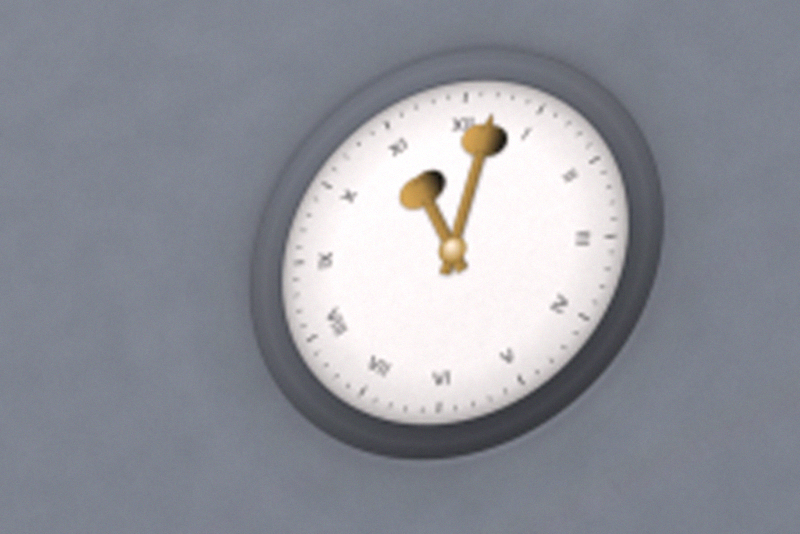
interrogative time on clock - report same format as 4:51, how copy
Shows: 11:02
